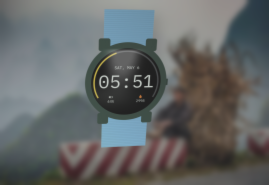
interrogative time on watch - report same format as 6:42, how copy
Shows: 5:51
